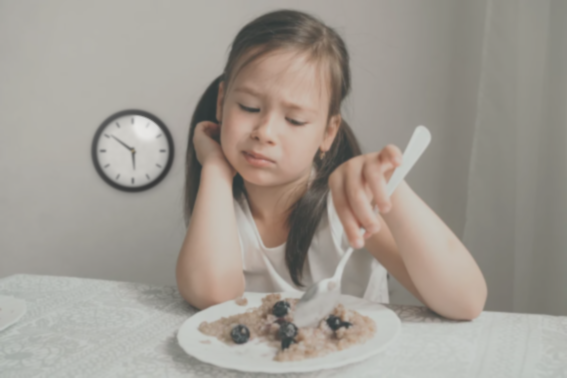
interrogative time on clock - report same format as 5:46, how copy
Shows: 5:51
